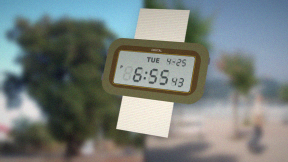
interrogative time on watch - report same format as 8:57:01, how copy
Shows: 6:55:43
